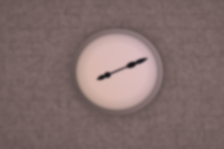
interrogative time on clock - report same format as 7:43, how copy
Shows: 8:11
